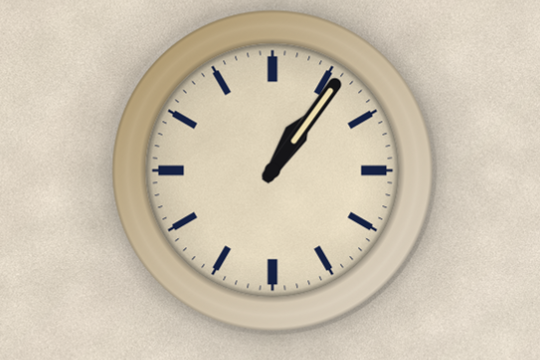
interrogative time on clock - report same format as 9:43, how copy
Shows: 1:06
